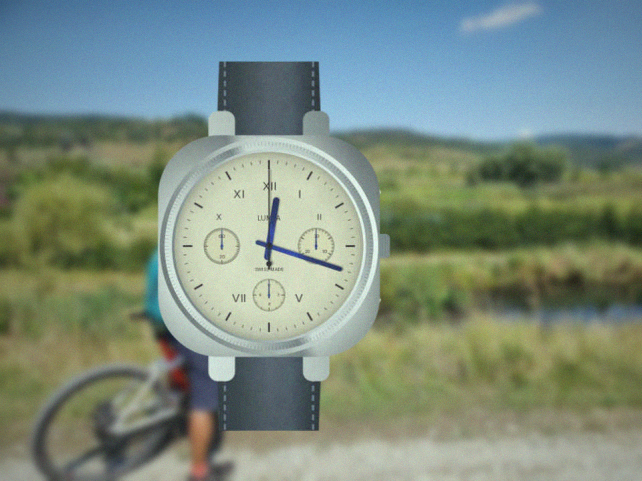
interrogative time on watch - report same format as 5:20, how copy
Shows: 12:18
